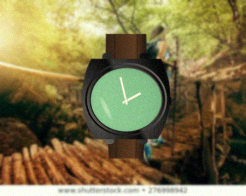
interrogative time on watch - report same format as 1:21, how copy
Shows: 1:58
